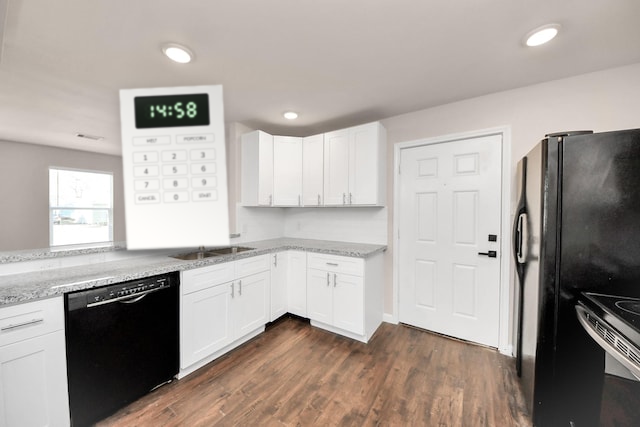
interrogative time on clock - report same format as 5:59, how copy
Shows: 14:58
